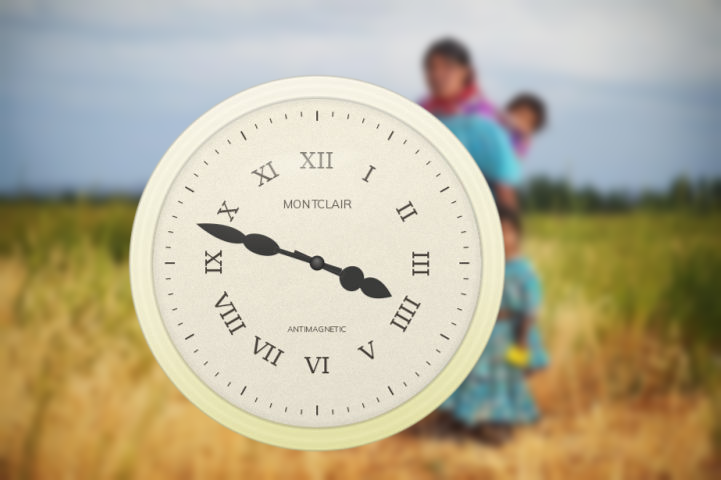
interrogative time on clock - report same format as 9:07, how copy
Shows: 3:48
